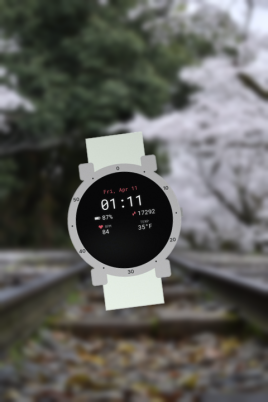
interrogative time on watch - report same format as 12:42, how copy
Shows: 1:11
